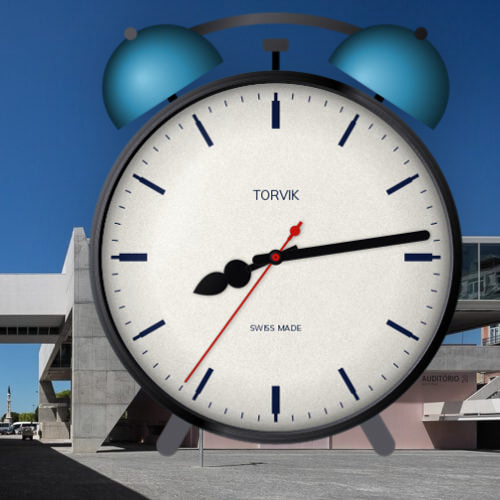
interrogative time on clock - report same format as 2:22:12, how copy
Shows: 8:13:36
